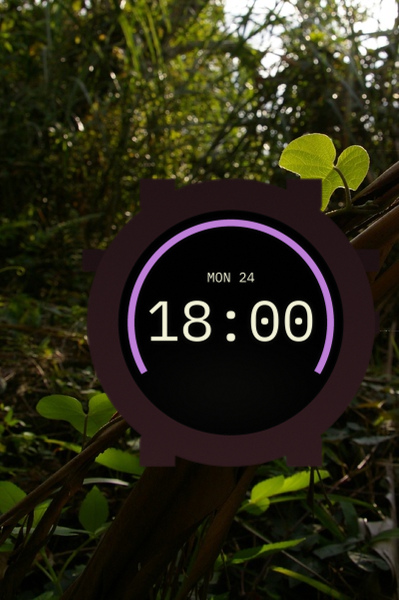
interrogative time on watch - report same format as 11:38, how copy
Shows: 18:00
